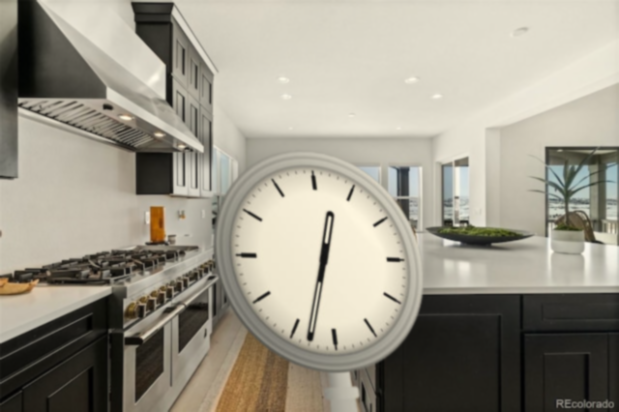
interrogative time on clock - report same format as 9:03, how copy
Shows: 12:33
